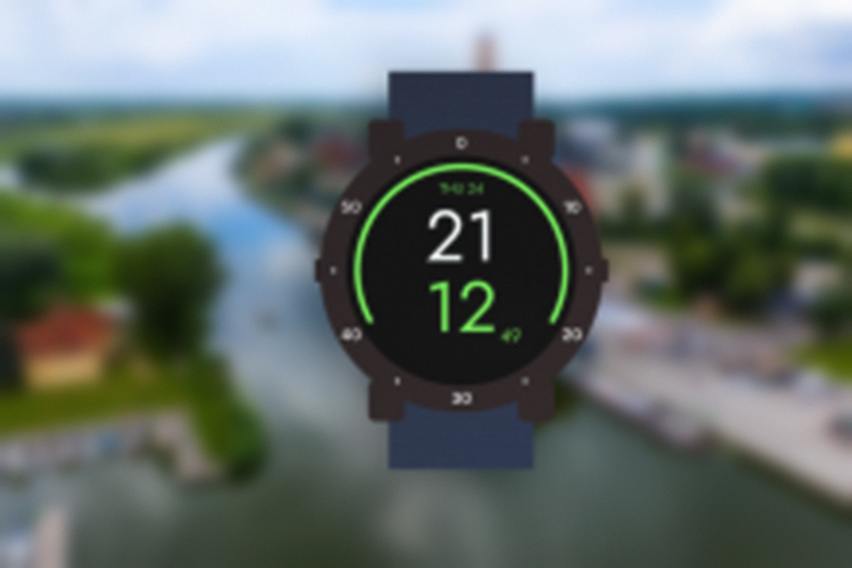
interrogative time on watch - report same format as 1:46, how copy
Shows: 21:12
